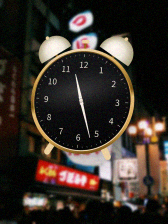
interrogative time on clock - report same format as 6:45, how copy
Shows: 11:27
